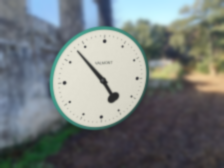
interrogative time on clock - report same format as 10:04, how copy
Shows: 4:53
